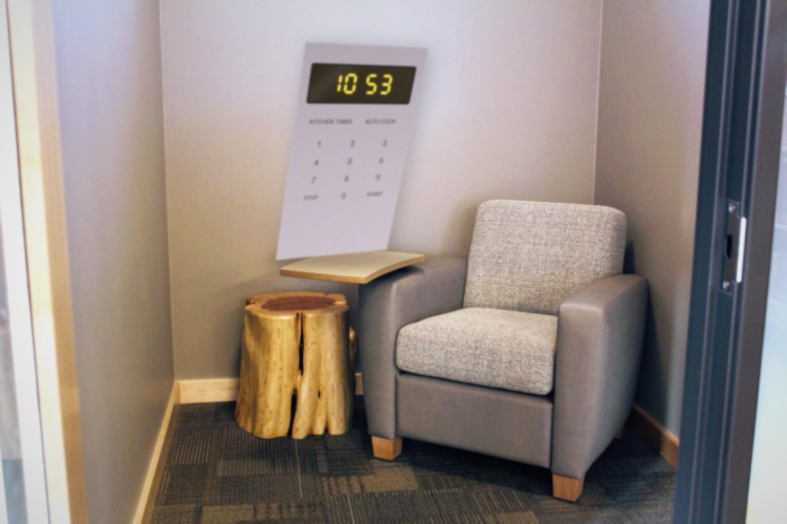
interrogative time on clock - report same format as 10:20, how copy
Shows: 10:53
